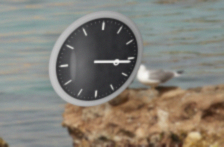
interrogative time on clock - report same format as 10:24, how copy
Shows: 3:16
